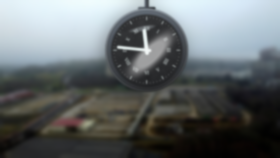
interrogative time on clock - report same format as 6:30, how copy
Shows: 11:46
